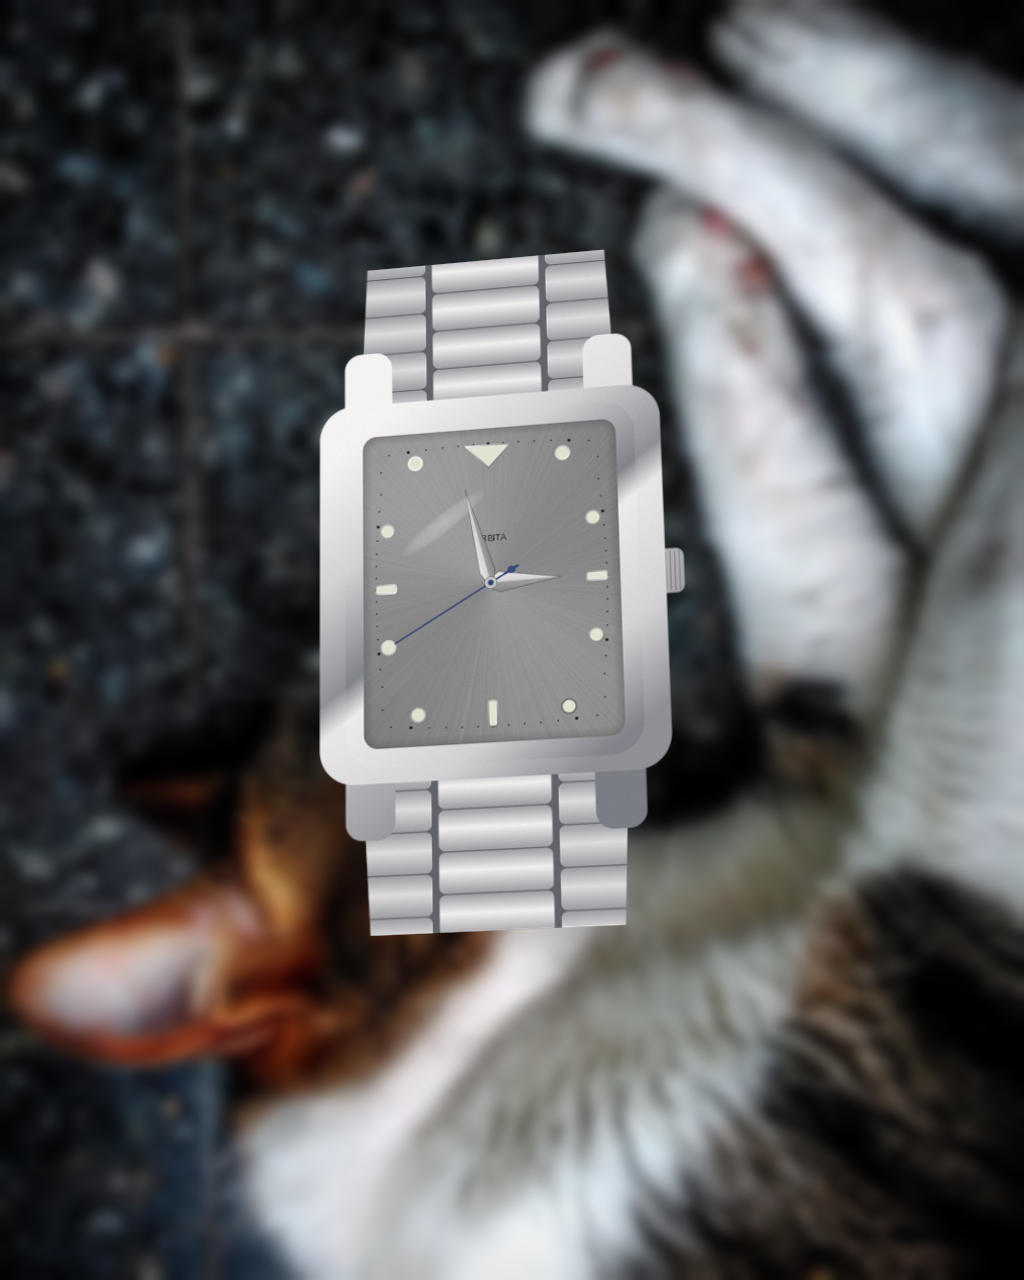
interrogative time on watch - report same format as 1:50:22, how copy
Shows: 2:57:40
